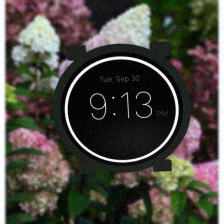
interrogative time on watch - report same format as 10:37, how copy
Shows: 9:13
